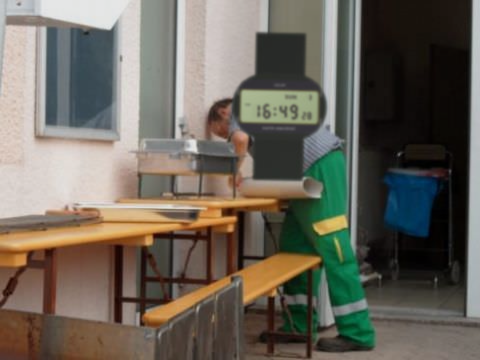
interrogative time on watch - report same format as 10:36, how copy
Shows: 16:49
